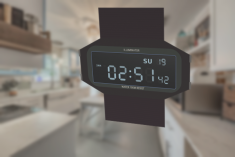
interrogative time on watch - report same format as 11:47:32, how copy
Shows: 2:51:42
